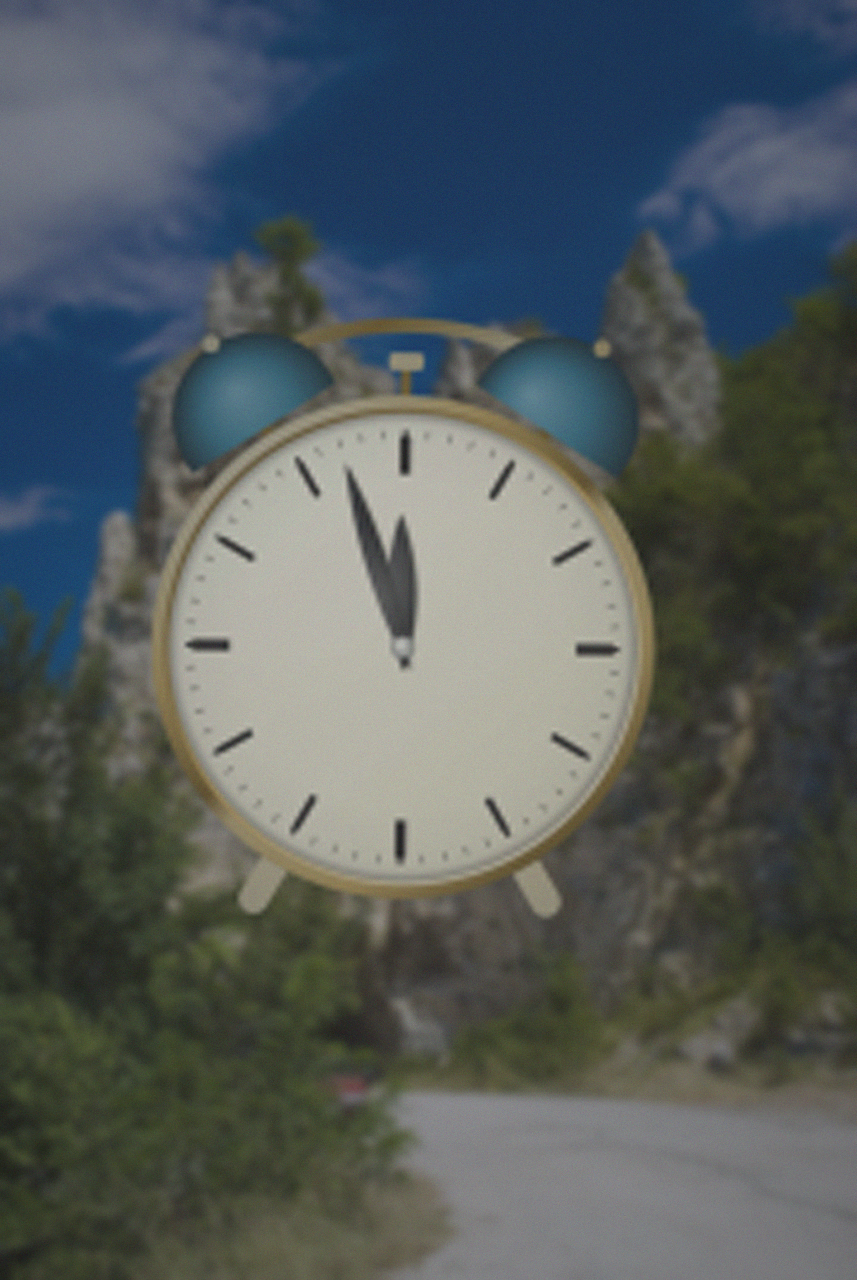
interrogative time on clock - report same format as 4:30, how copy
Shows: 11:57
